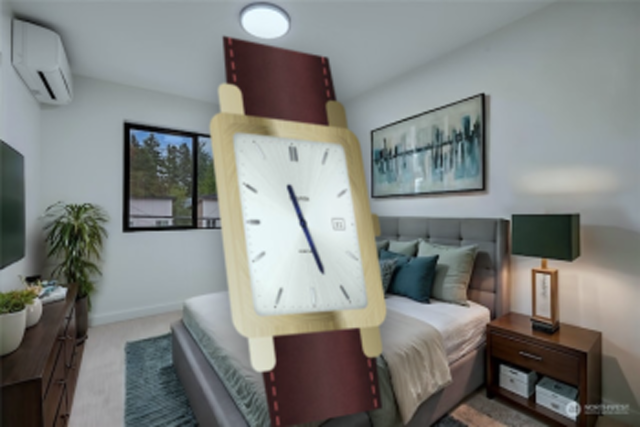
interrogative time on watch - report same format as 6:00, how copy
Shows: 11:27
